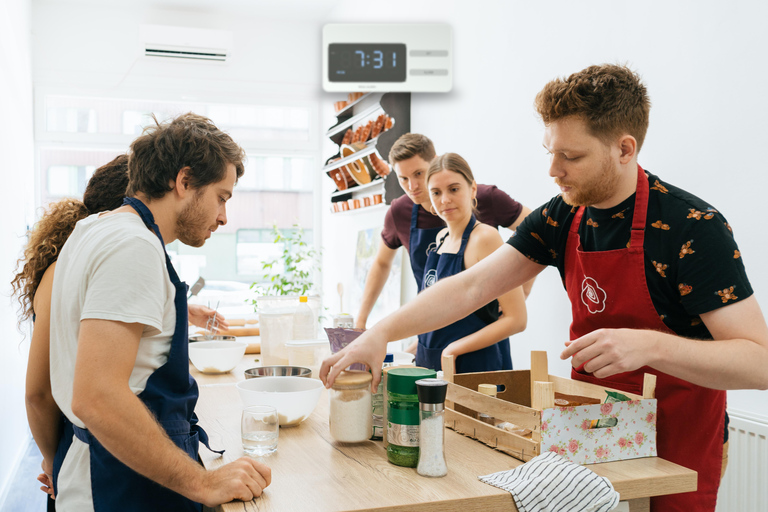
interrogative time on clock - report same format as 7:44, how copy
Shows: 7:31
